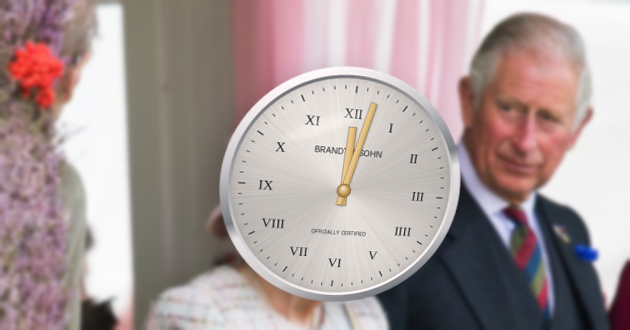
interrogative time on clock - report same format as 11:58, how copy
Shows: 12:02
